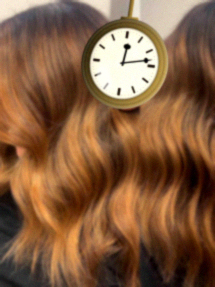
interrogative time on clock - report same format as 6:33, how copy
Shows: 12:13
